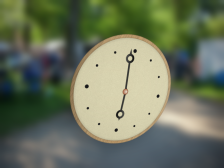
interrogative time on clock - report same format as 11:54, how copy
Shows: 5:59
